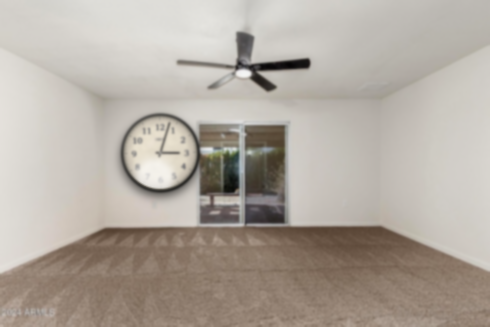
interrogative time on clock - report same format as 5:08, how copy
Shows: 3:03
